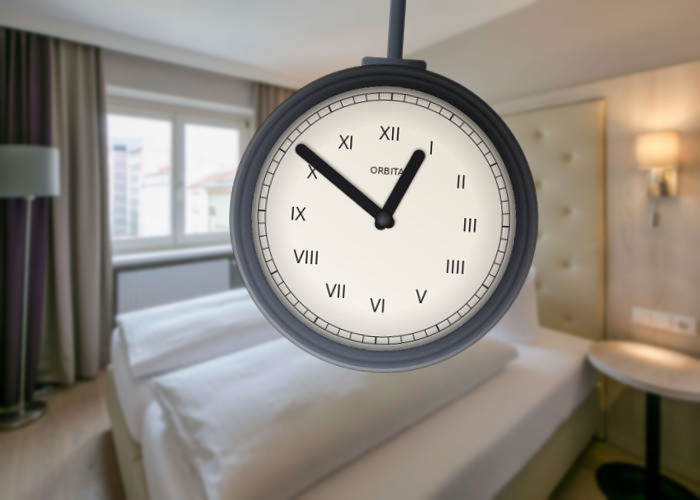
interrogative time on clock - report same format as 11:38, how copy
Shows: 12:51
